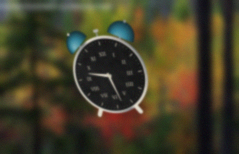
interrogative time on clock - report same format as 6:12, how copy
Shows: 9:28
